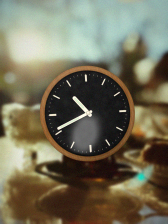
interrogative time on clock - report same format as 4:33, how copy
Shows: 10:41
